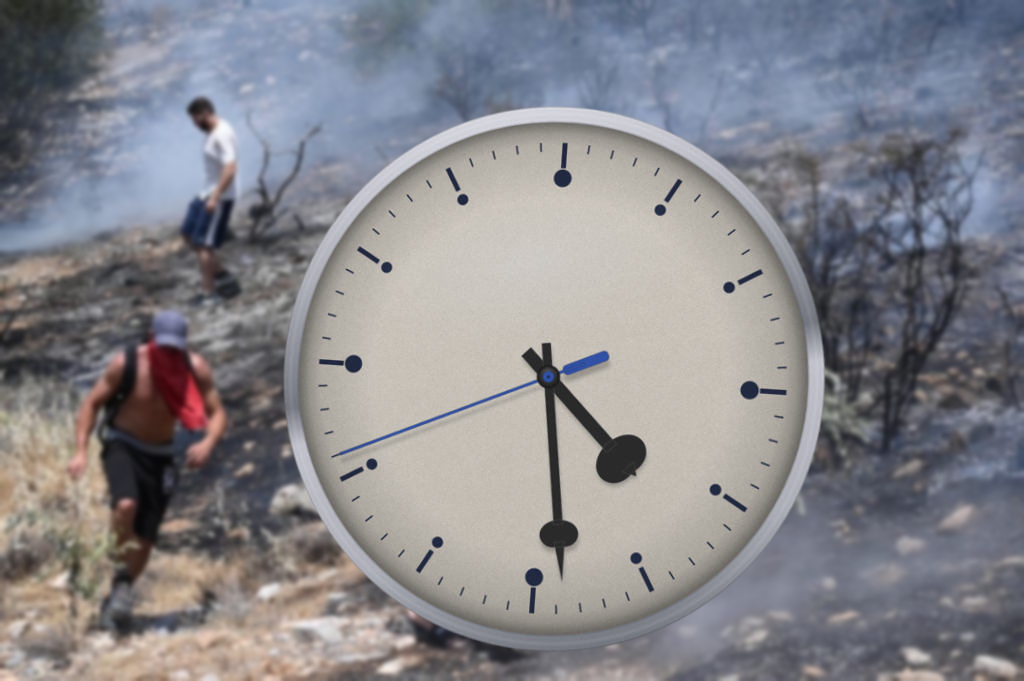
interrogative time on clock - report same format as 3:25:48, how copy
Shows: 4:28:41
